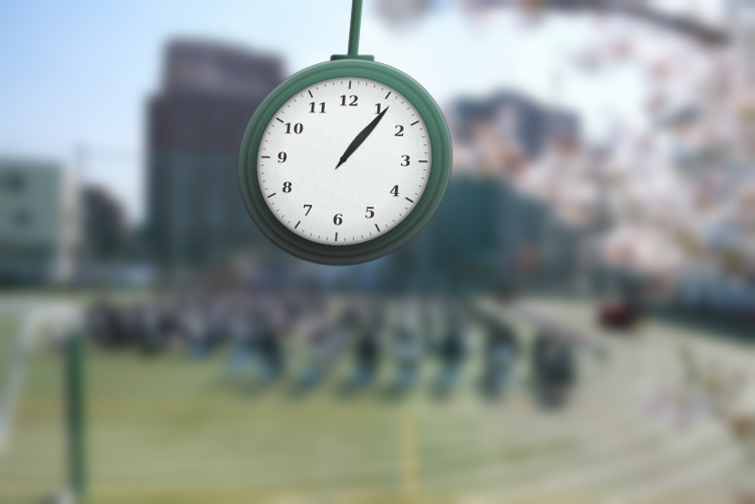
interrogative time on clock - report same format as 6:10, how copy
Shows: 1:06
